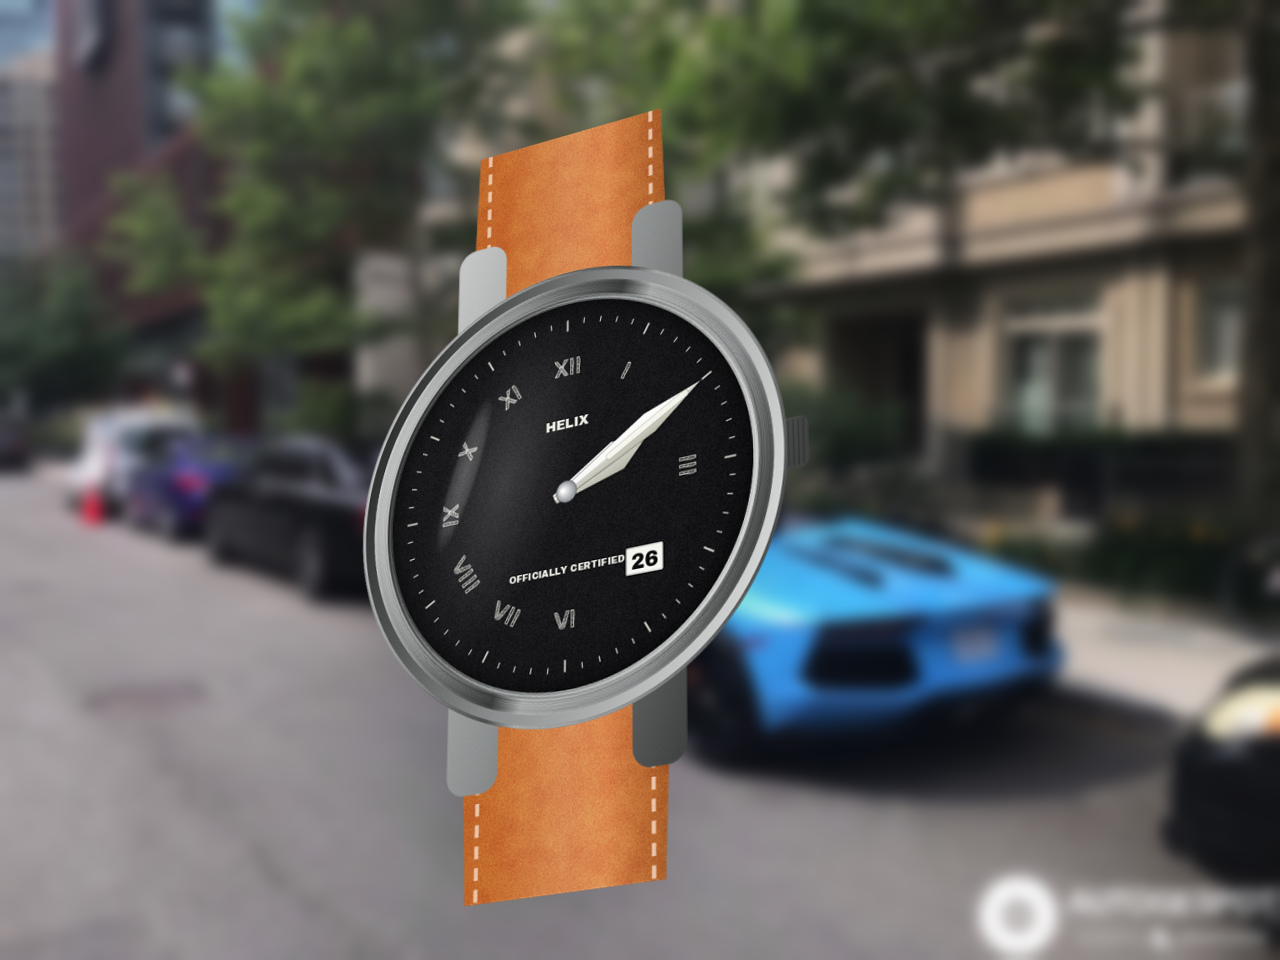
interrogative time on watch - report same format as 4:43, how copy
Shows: 2:10
